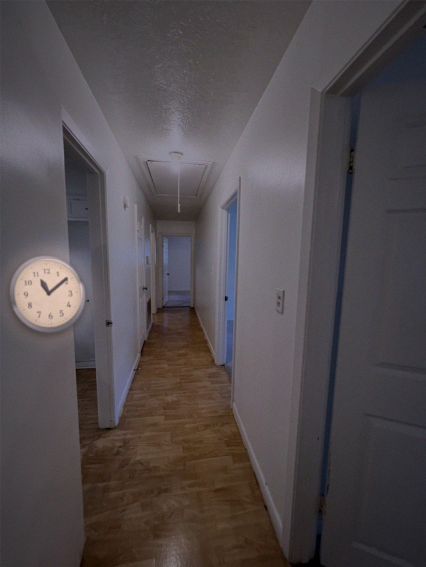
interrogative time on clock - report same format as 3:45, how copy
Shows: 11:09
